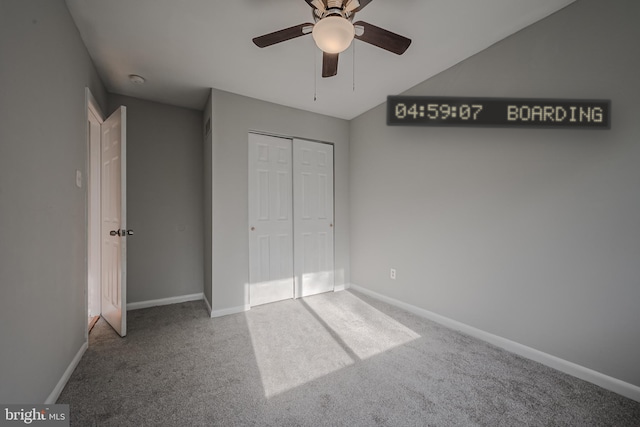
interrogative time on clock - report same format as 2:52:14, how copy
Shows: 4:59:07
